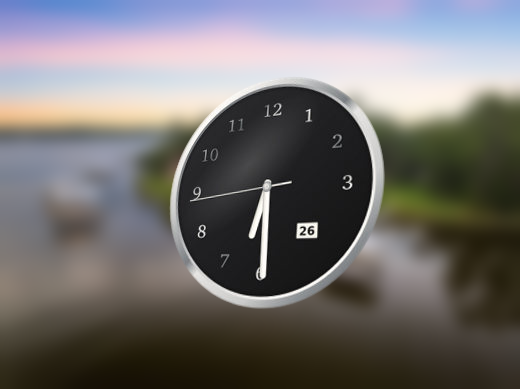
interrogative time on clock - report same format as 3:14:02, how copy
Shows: 6:29:44
